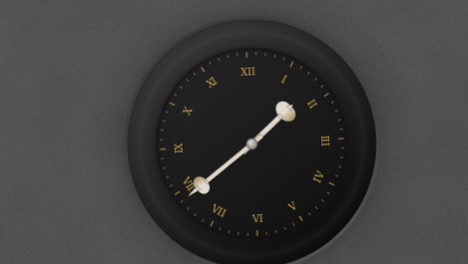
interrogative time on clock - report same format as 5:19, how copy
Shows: 1:39
